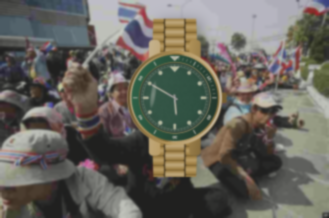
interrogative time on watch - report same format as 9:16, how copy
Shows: 5:50
